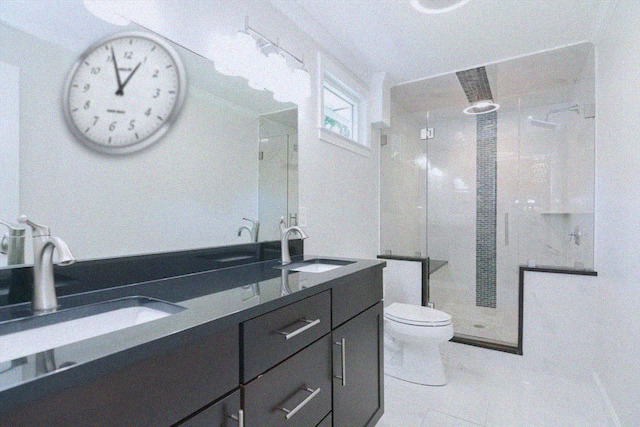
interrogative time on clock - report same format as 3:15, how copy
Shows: 12:56
